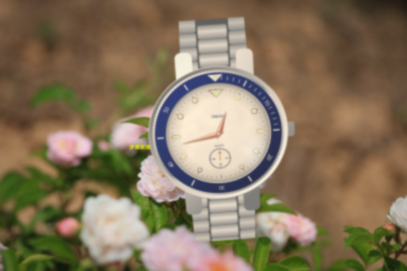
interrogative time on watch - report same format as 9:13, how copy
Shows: 12:43
